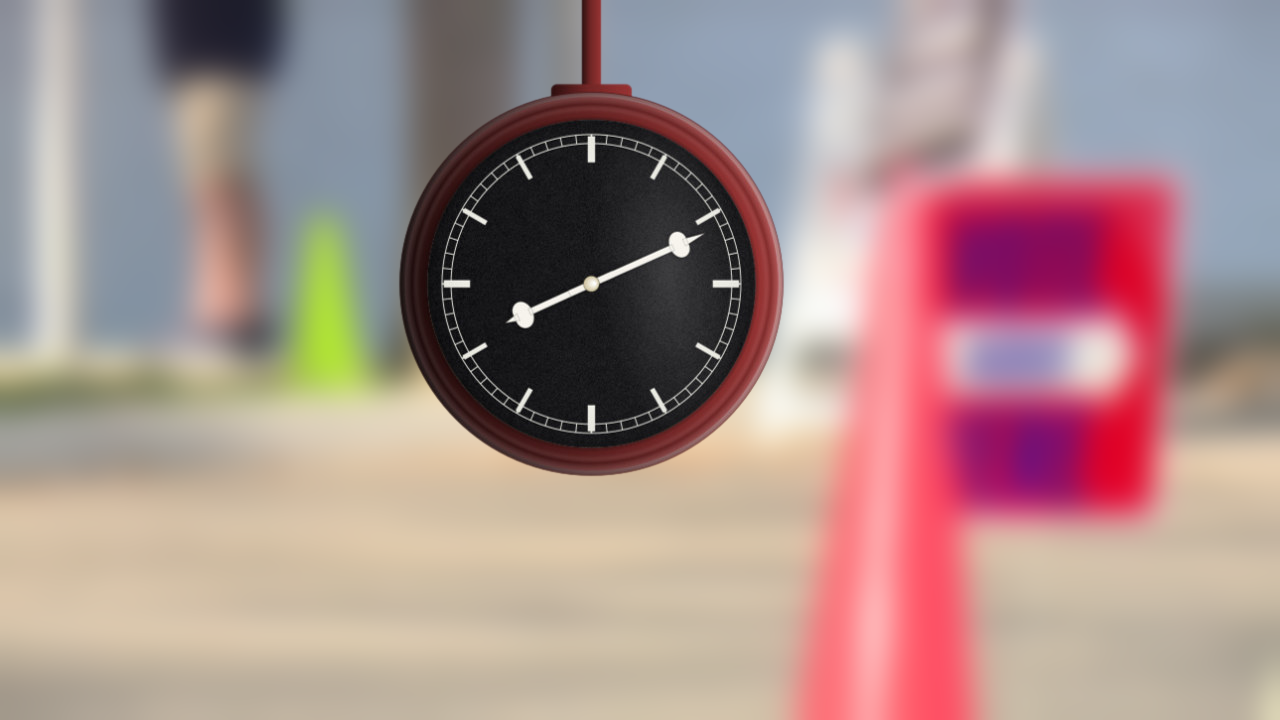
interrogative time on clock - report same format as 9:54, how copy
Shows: 8:11
